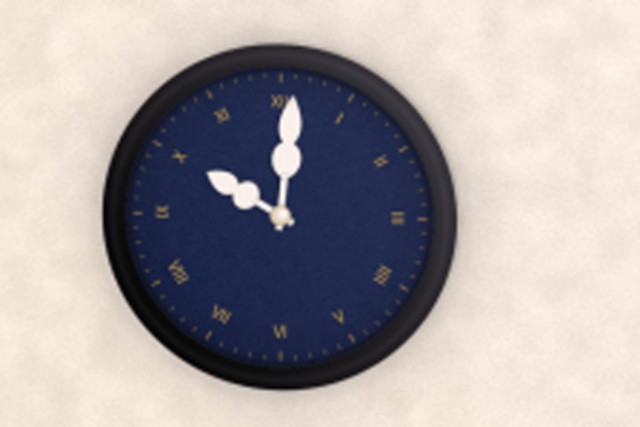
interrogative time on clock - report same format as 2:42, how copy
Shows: 10:01
